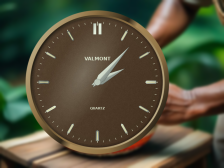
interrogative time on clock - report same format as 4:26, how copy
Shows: 2:07
